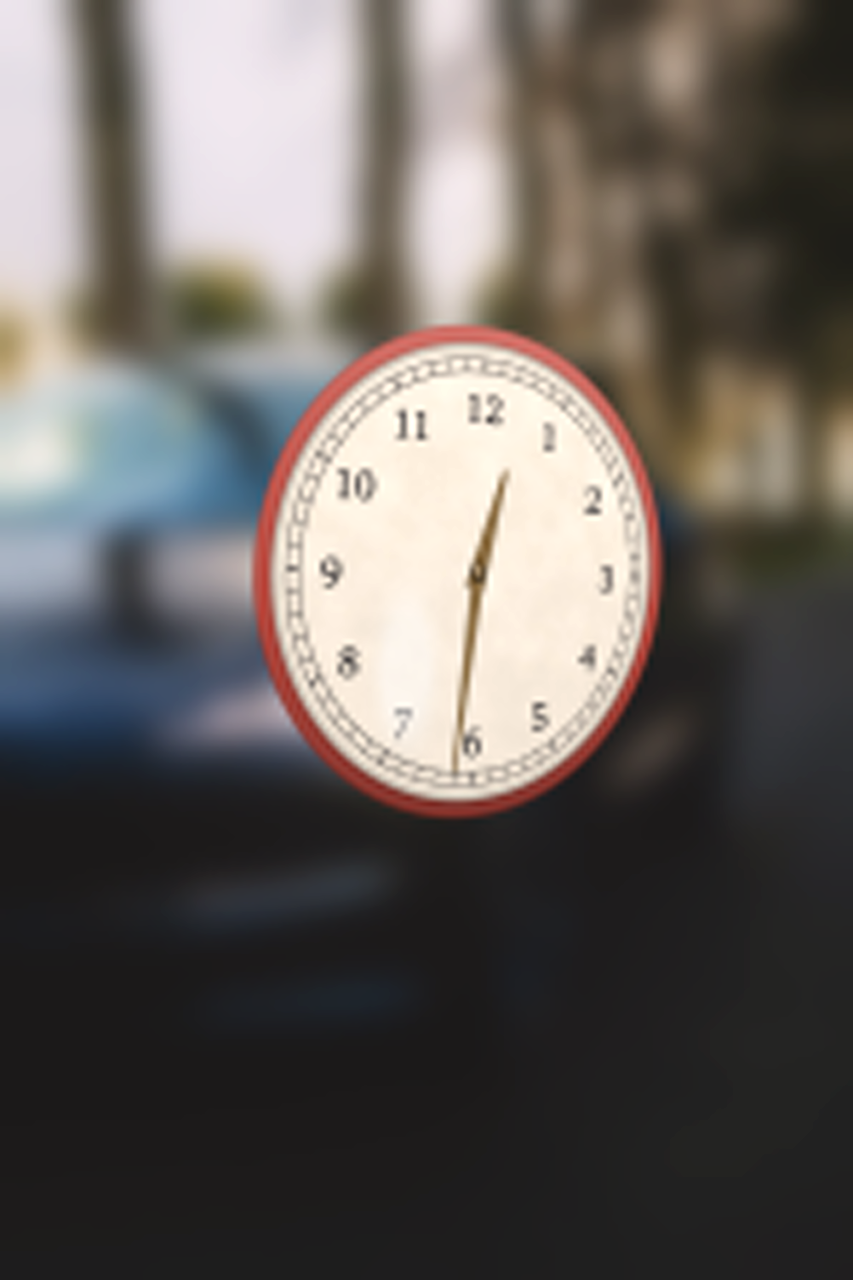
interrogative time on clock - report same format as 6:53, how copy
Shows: 12:31
